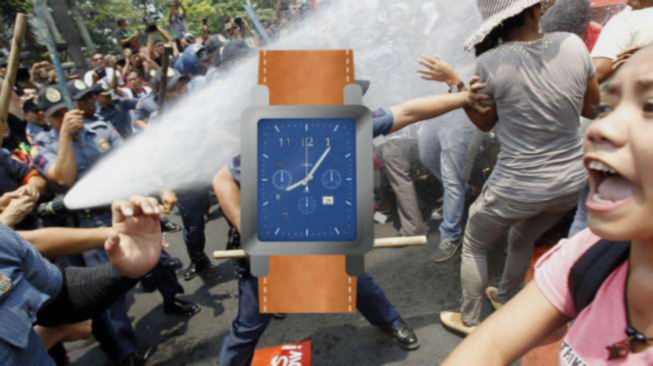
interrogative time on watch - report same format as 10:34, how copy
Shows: 8:06
